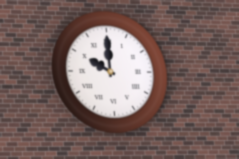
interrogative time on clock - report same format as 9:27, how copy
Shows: 10:00
